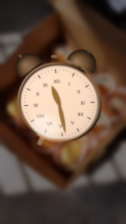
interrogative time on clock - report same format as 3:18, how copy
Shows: 11:29
